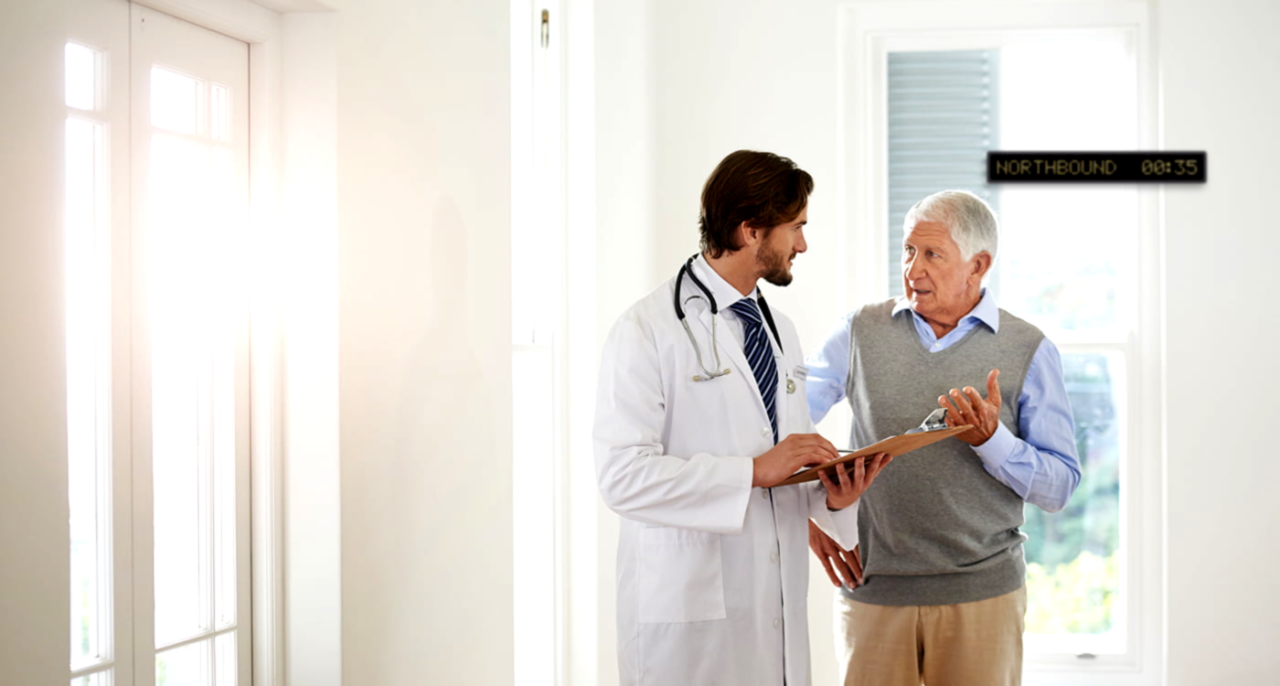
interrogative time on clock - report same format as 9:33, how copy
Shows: 0:35
